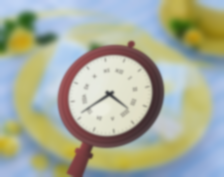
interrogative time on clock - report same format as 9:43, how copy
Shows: 3:36
